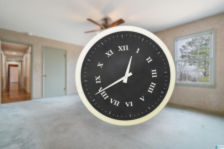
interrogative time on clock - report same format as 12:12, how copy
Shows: 12:41
